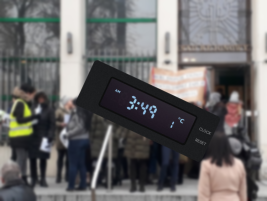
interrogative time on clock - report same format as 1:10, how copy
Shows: 3:49
